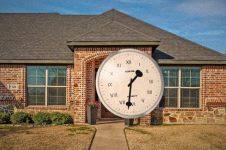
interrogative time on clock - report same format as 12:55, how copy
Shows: 1:32
